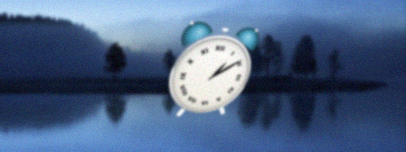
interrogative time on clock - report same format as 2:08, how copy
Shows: 1:09
